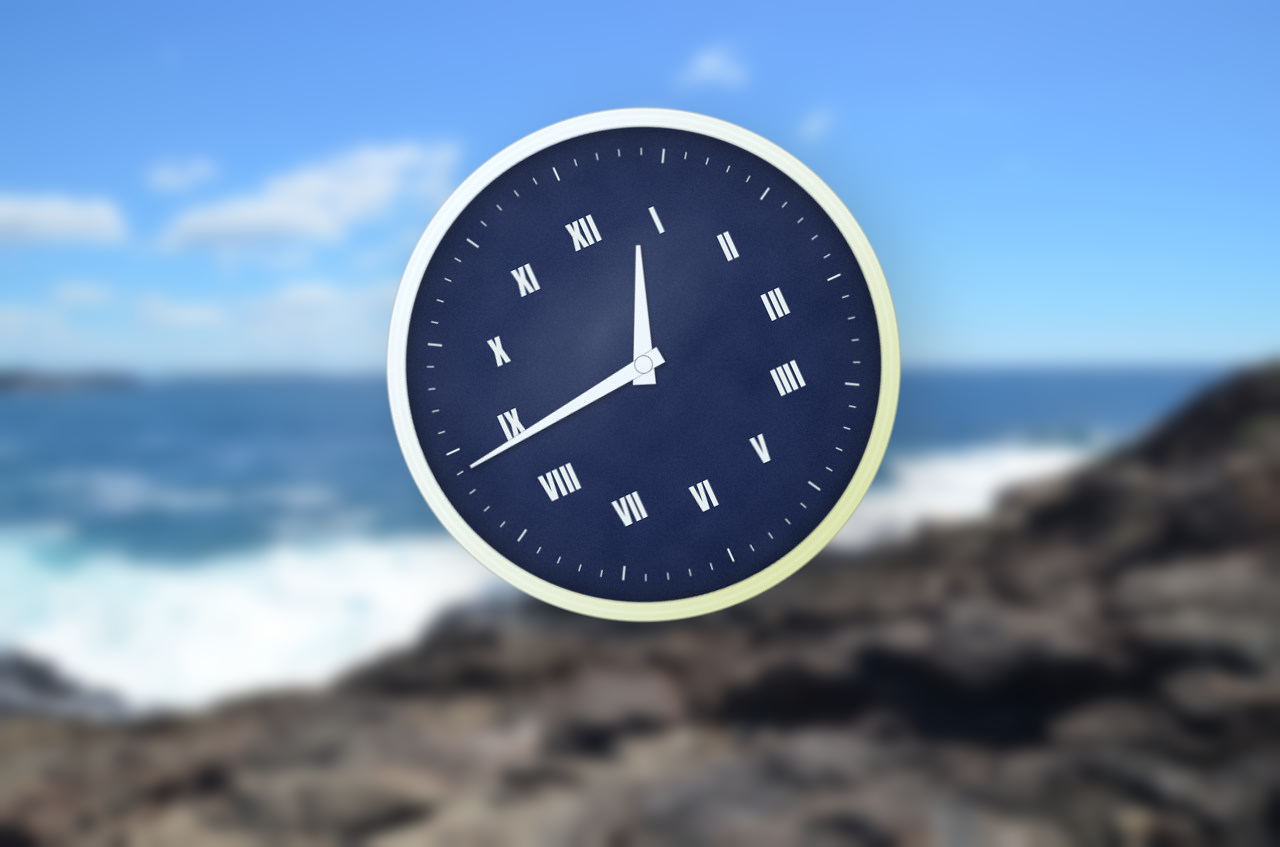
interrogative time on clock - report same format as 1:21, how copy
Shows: 12:44
